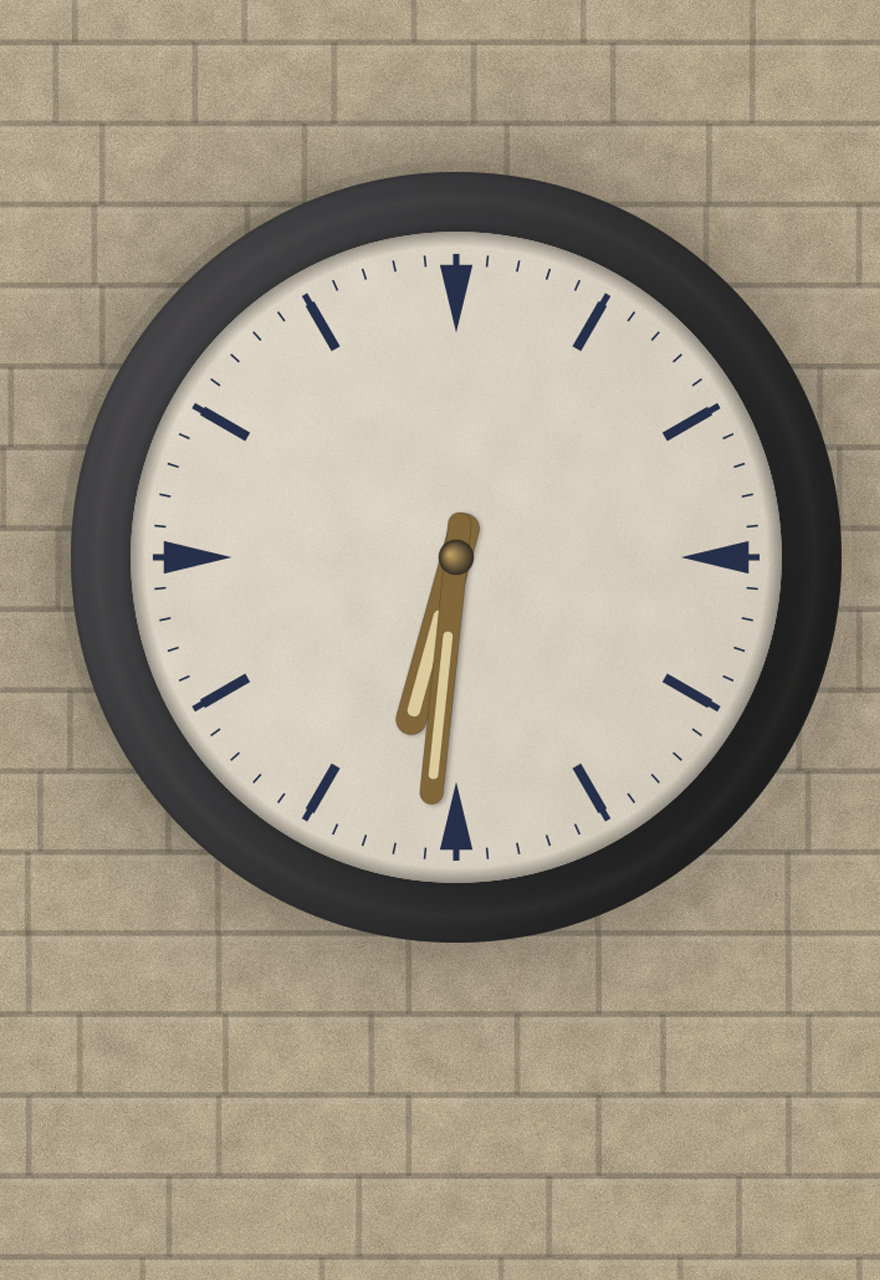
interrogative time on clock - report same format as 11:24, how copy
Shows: 6:31
